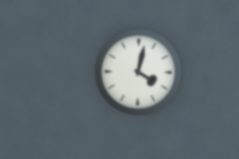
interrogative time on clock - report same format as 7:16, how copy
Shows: 4:02
